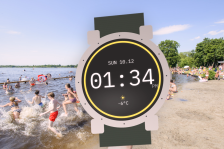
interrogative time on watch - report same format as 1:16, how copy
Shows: 1:34
